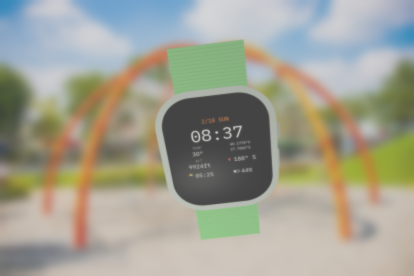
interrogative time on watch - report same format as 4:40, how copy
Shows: 8:37
